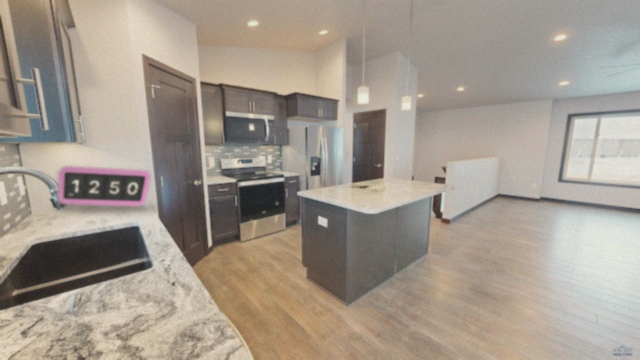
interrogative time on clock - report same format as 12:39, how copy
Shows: 12:50
